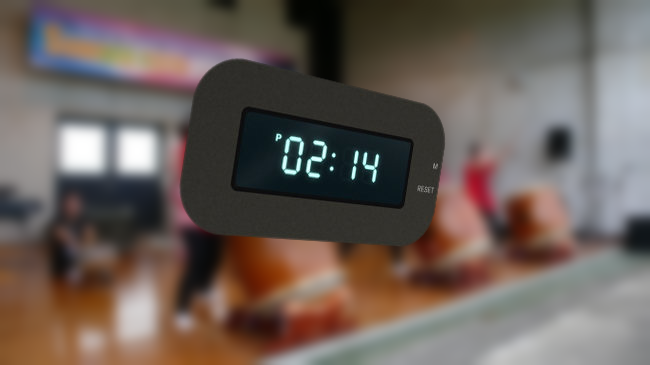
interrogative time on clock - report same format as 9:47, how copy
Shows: 2:14
